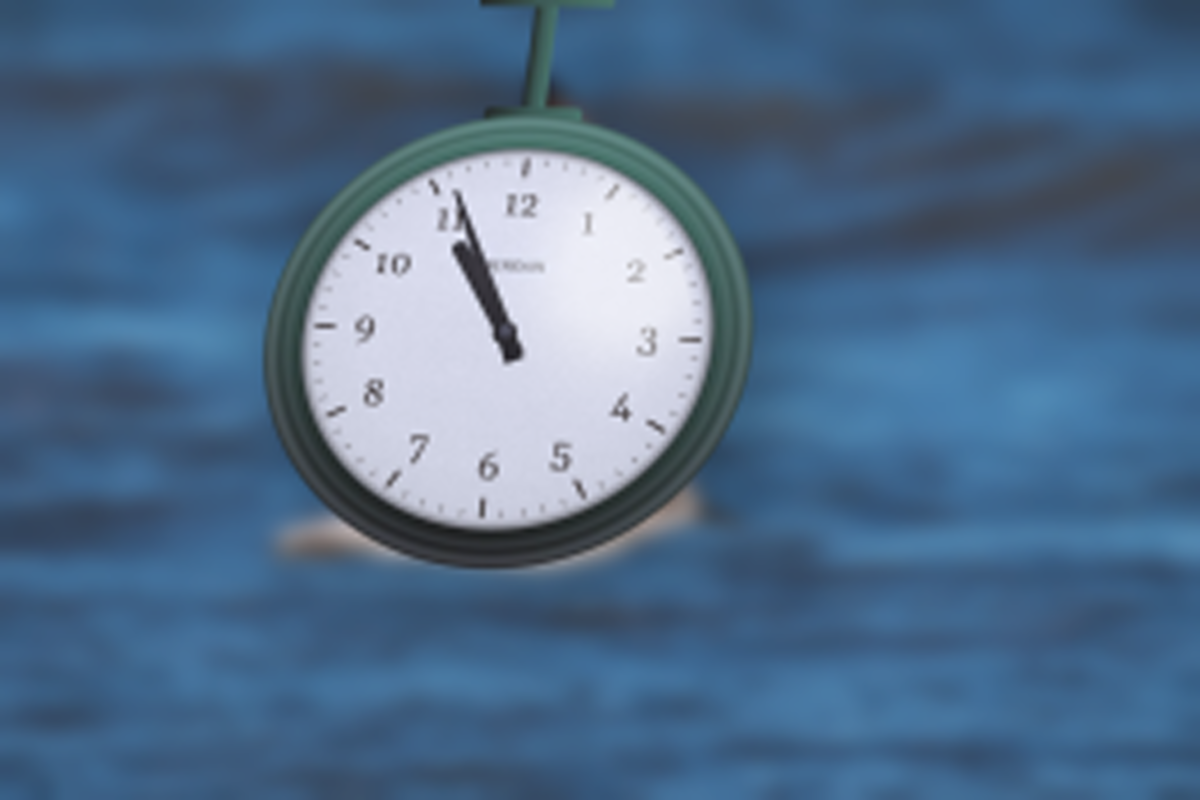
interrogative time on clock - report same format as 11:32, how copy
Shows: 10:56
